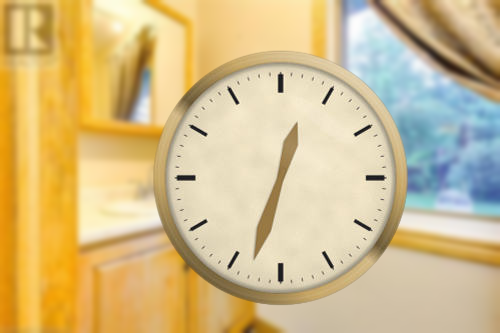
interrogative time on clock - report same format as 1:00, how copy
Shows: 12:33
